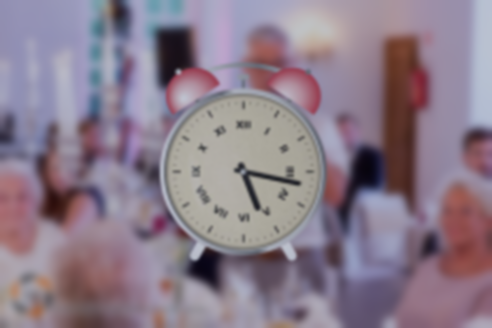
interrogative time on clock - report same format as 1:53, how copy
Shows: 5:17
